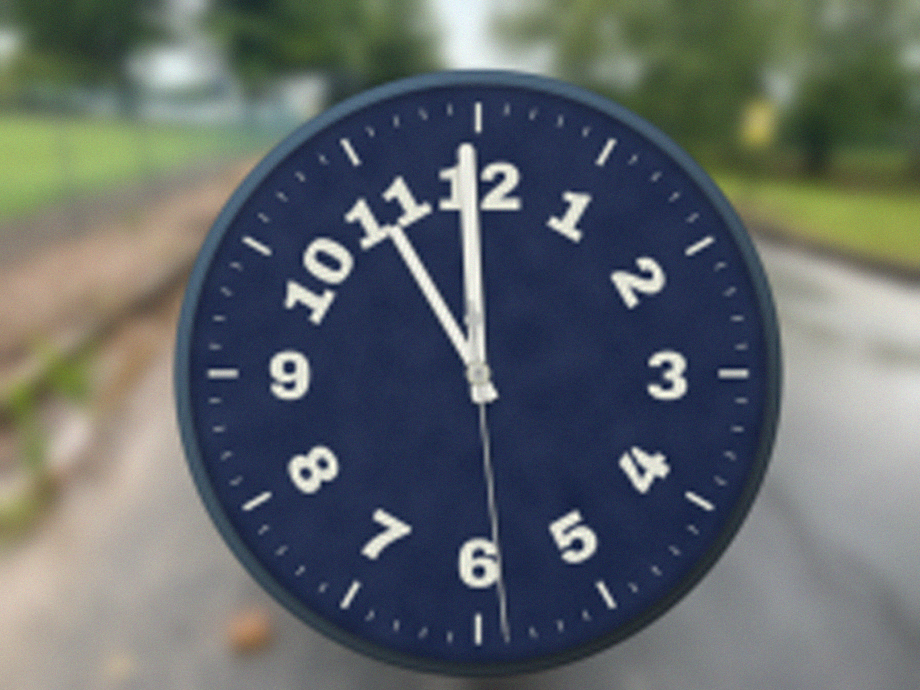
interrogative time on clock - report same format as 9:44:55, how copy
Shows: 10:59:29
